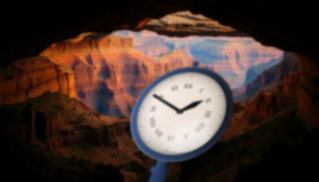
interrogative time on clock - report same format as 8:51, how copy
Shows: 1:49
